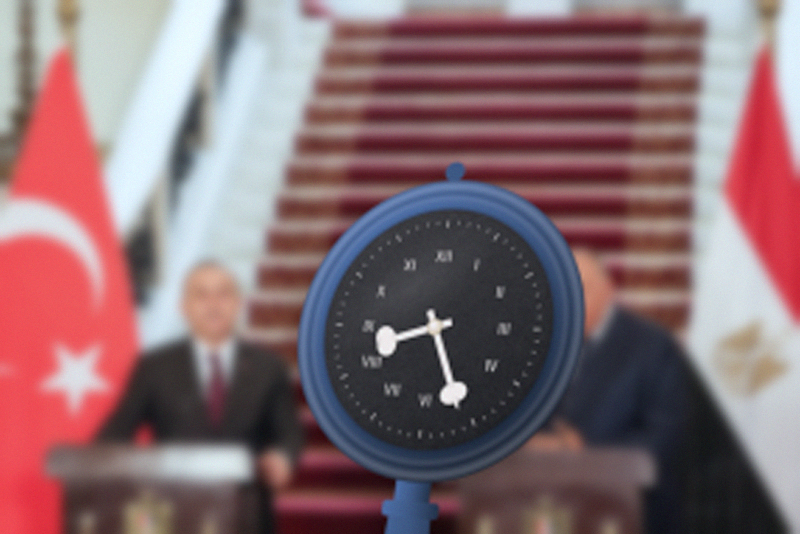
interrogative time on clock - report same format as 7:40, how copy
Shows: 8:26
